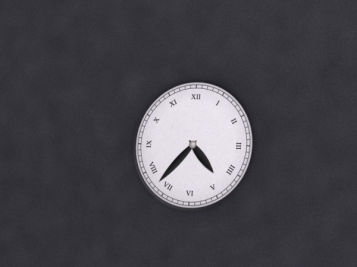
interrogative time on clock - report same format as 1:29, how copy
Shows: 4:37
